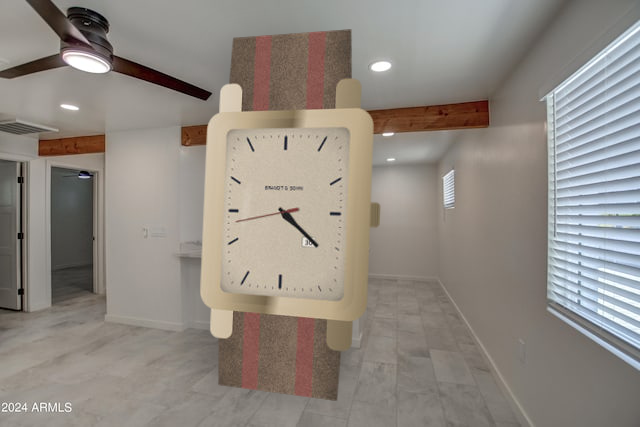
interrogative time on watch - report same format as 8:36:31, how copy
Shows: 4:21:43
